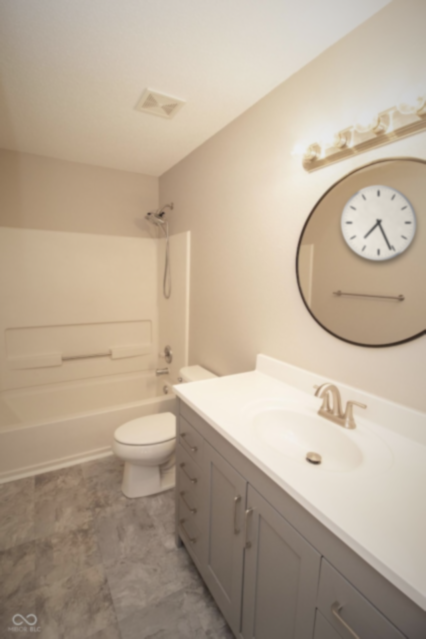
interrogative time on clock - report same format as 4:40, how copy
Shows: 7:26
